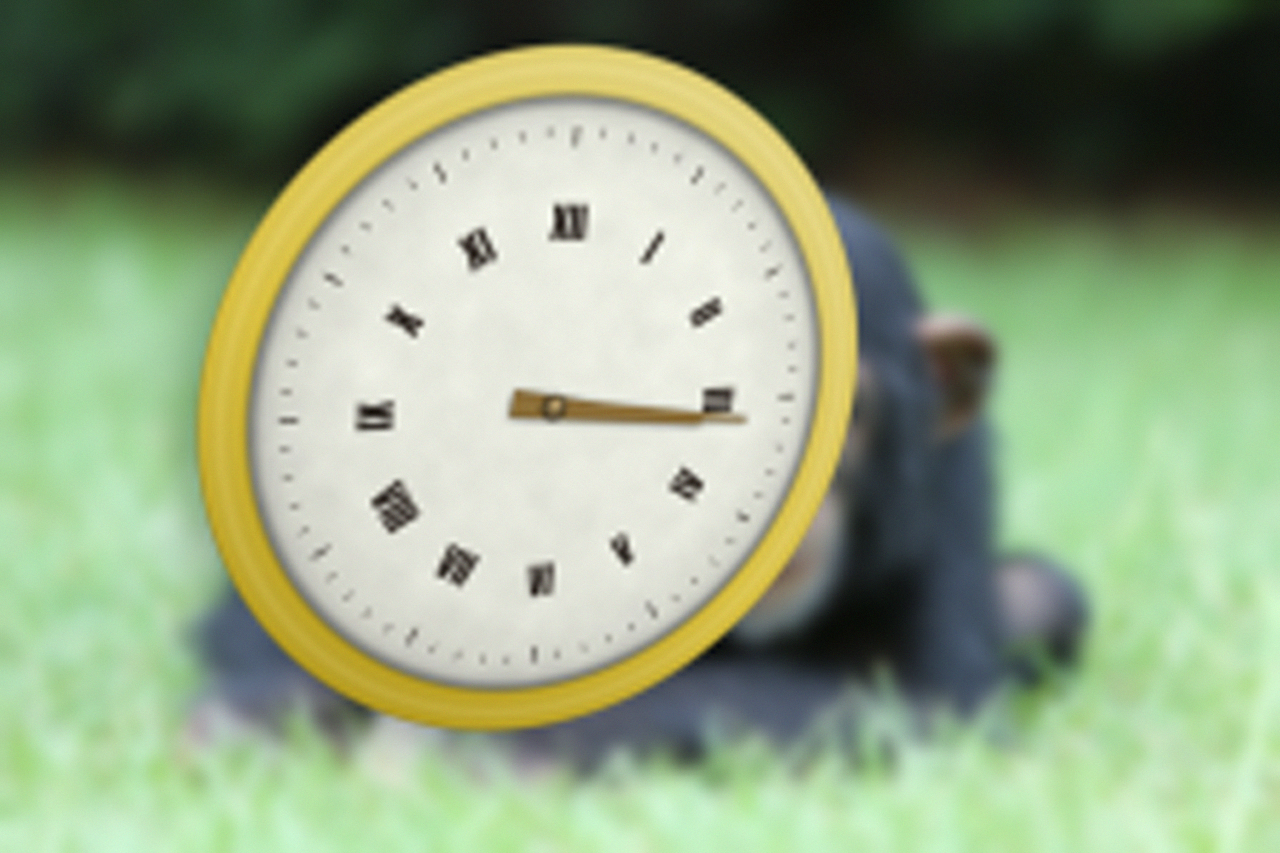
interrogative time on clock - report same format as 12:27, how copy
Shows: 3:16
